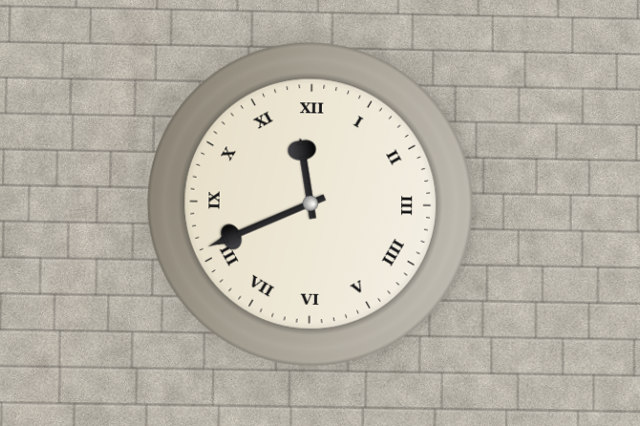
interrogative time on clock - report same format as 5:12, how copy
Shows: 11:41
